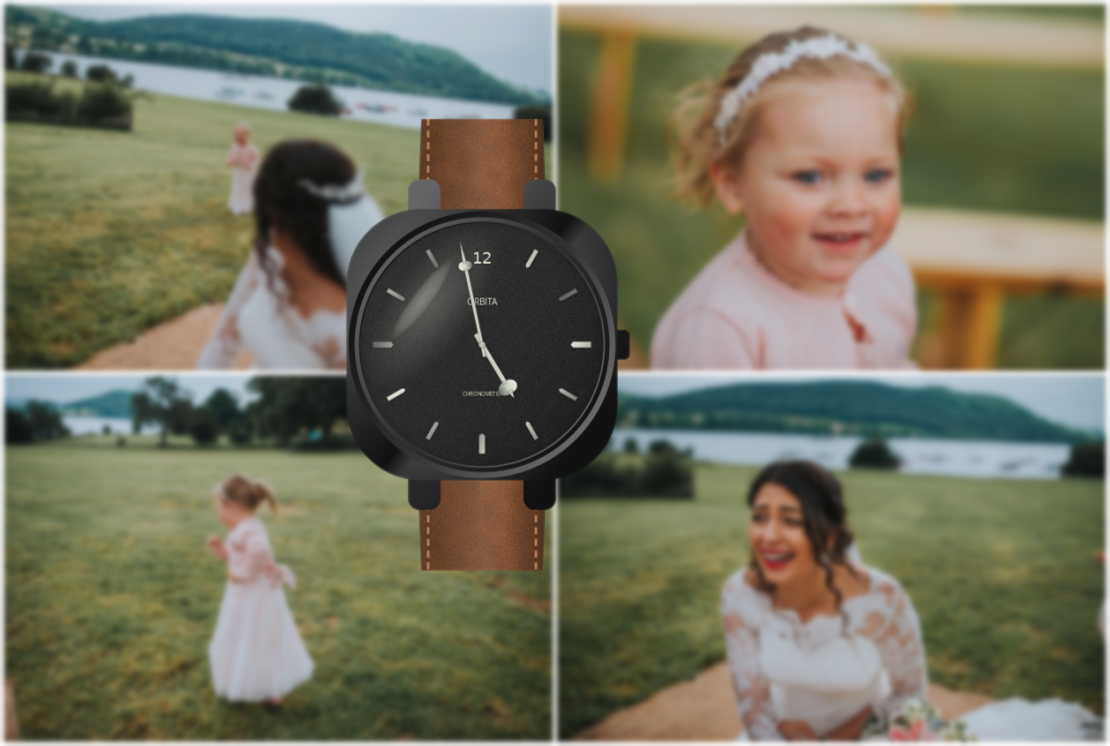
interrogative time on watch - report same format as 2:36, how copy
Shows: 4:58
